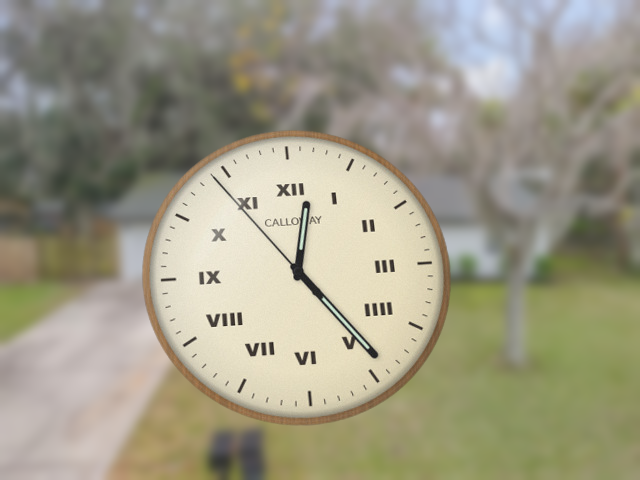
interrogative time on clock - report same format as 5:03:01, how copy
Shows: 12:23:54
